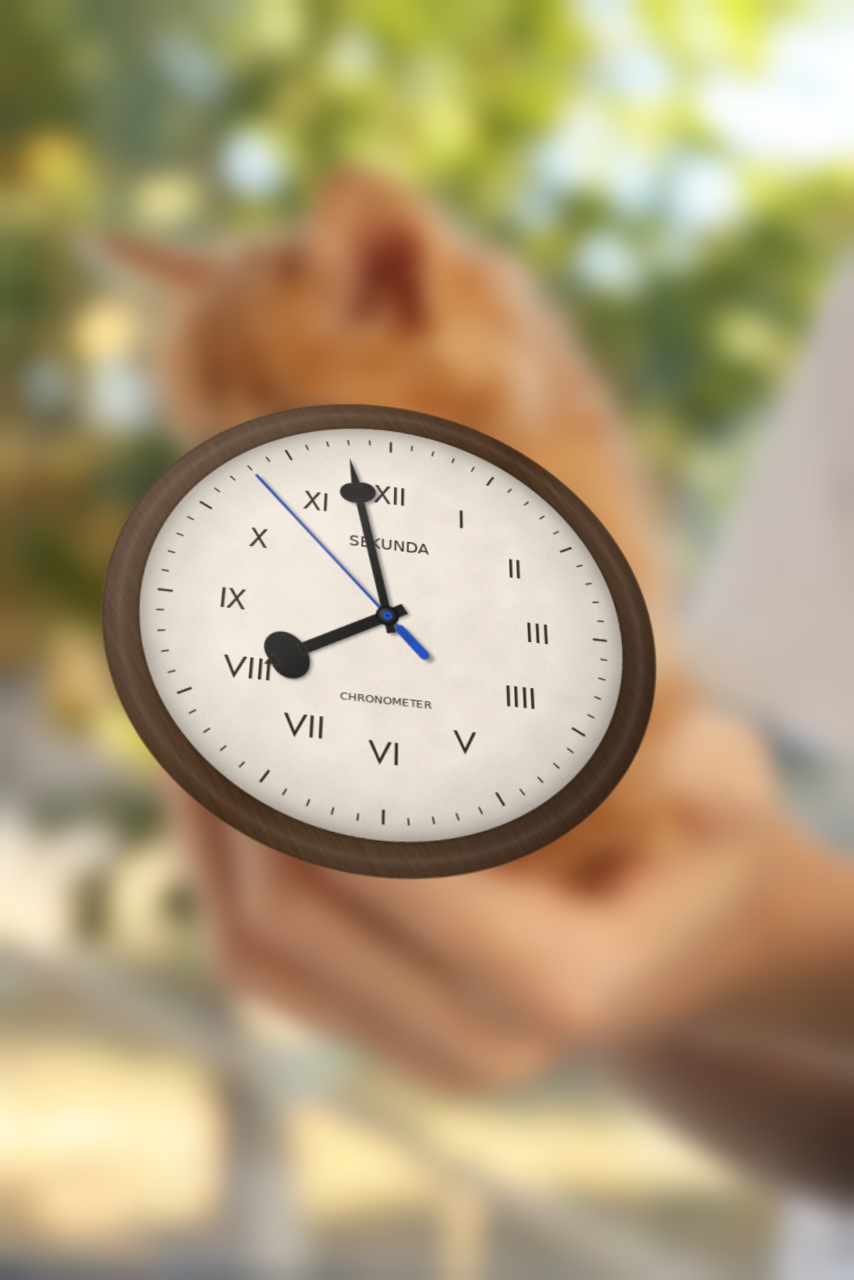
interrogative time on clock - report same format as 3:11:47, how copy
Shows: 7:57:53
